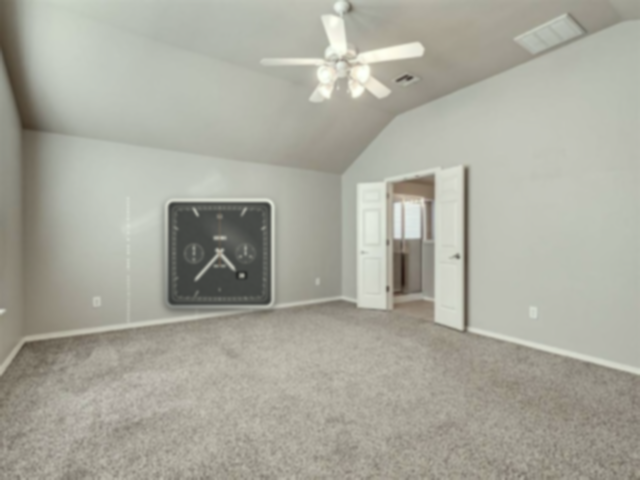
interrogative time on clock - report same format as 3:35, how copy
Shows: 4:37
